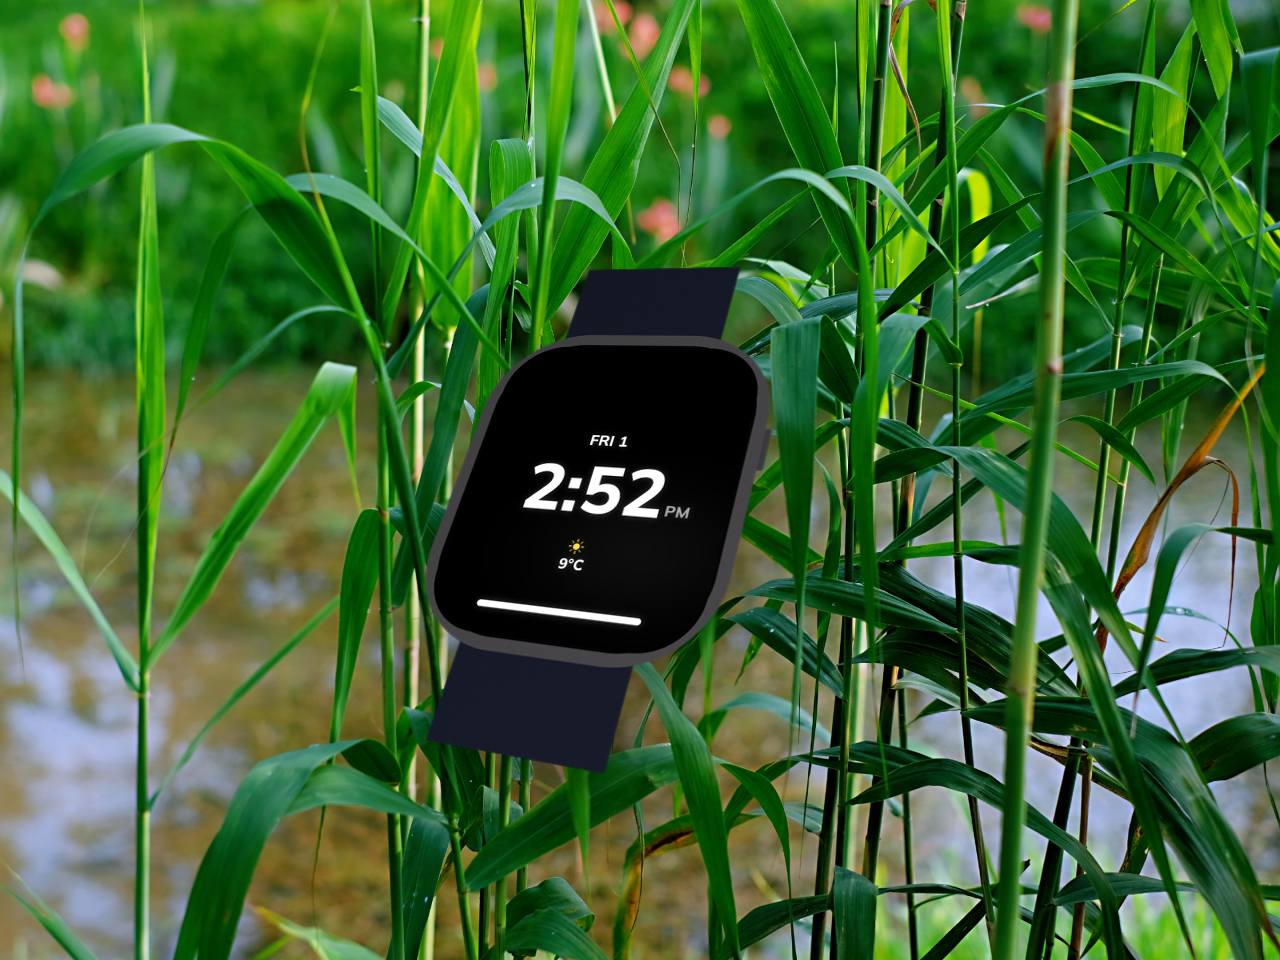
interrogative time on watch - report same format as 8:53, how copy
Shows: 2:52
